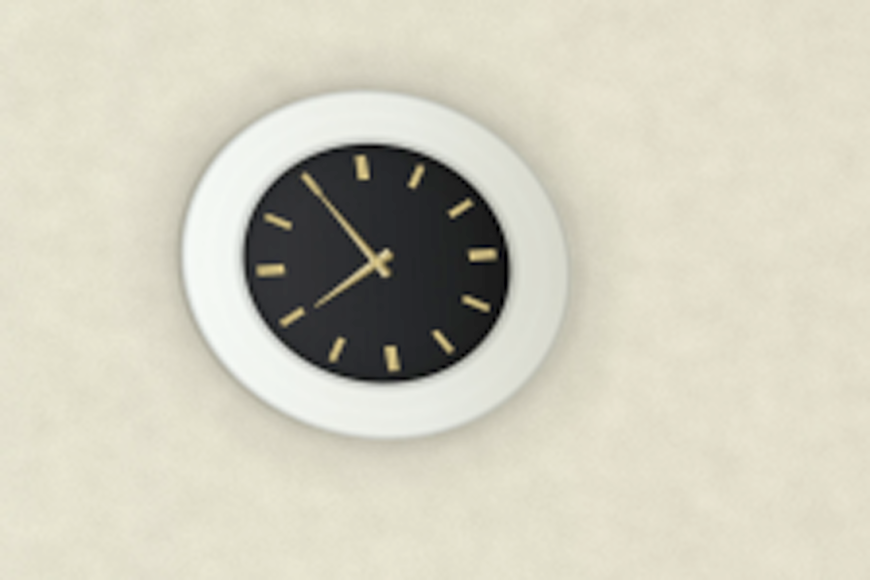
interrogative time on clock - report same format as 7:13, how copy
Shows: 7:55
